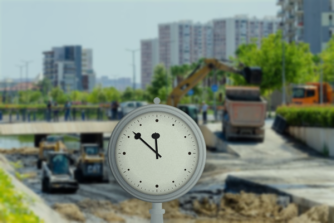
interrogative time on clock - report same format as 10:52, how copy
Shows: 11:52
